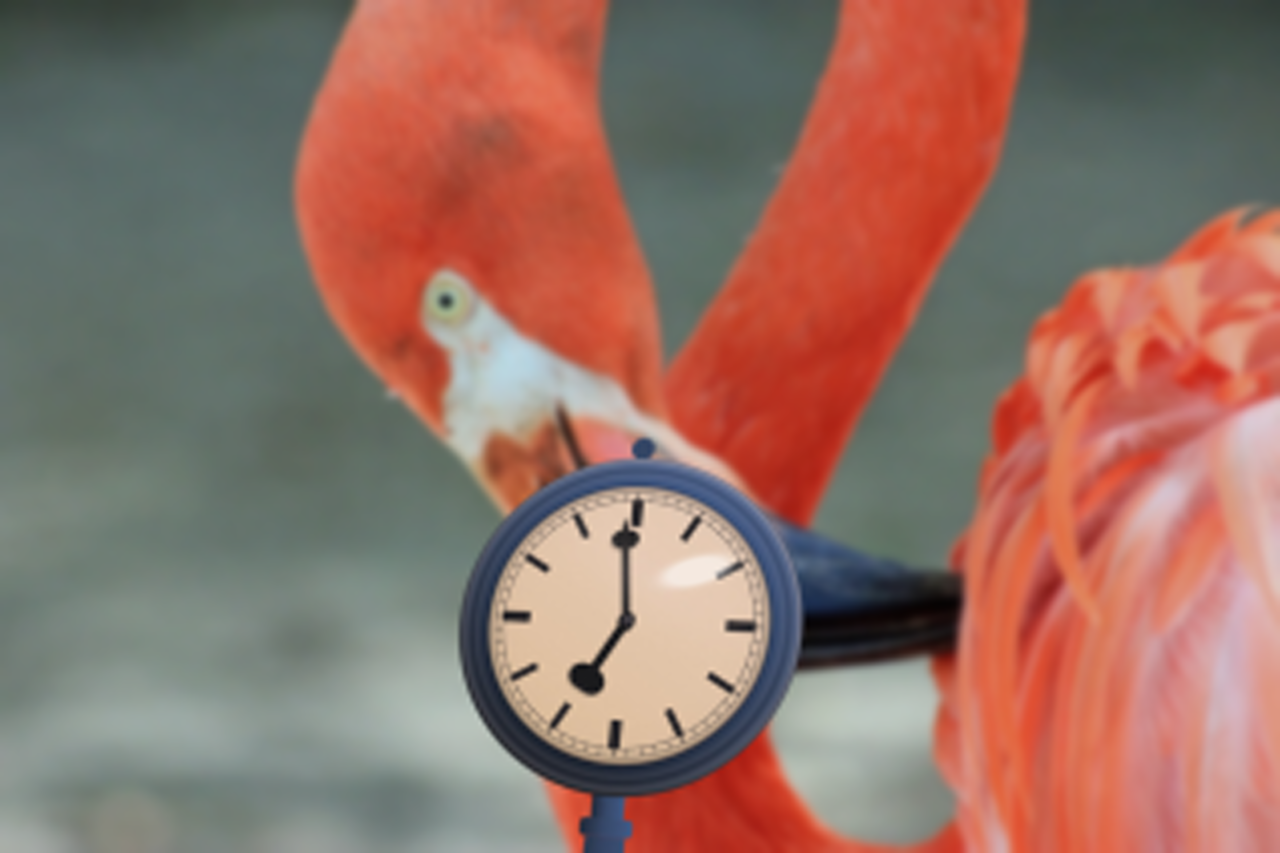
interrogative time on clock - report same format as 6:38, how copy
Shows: 6:59
